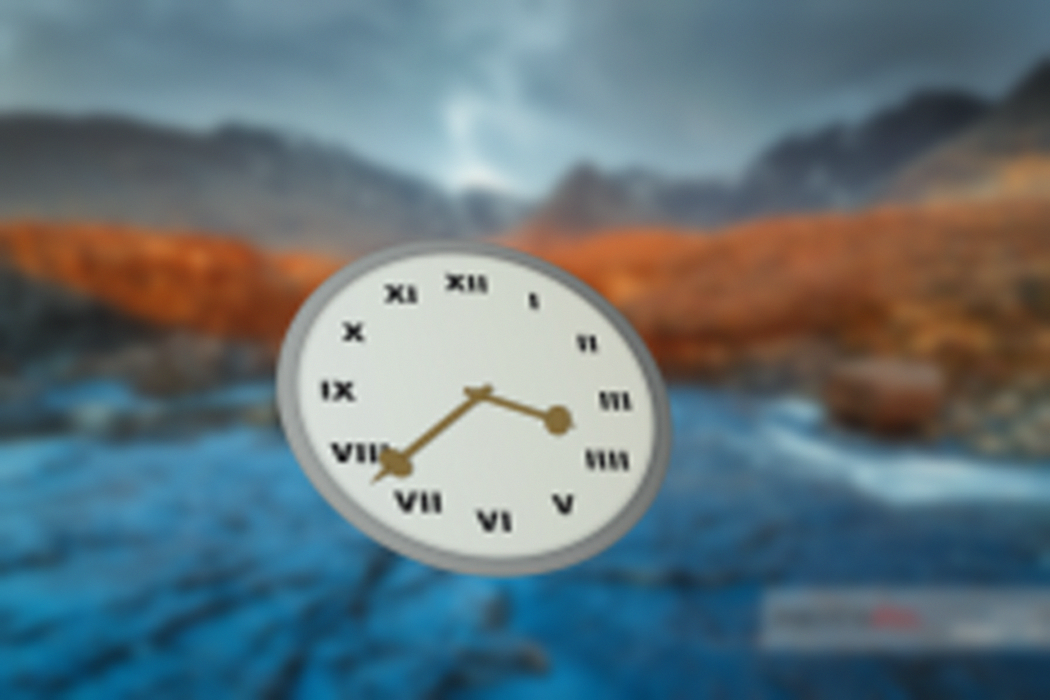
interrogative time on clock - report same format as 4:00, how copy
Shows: 3:38
